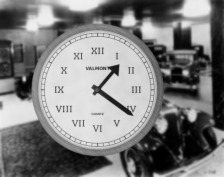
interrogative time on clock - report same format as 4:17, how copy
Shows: 1:21
